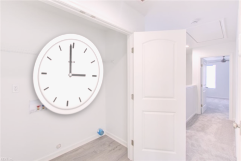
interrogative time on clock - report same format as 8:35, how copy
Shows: 2:59
